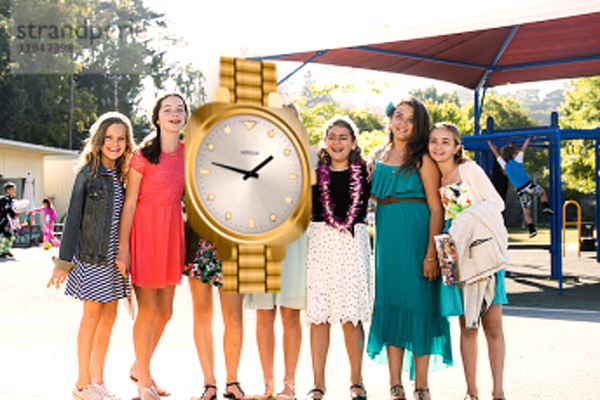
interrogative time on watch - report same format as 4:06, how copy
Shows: 1:47
